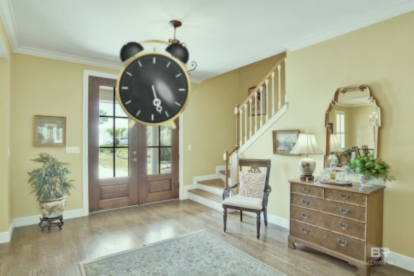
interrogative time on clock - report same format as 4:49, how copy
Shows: 5:27
